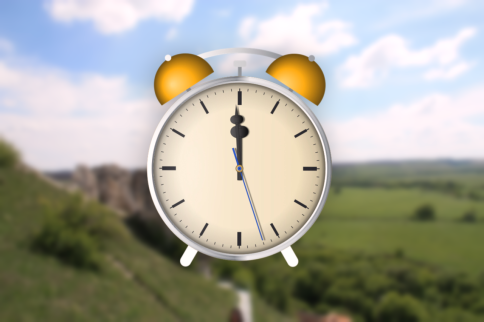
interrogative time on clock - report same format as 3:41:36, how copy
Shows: 11:59:27
